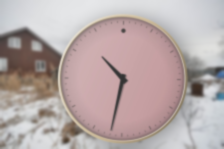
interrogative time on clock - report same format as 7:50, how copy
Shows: 10:32
